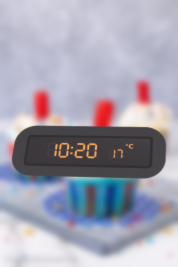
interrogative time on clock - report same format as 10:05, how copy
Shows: 10:20
